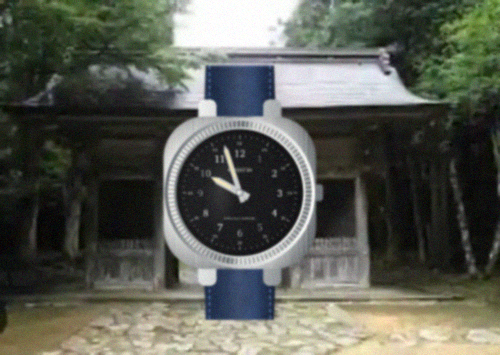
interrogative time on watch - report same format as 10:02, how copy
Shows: 9:57
